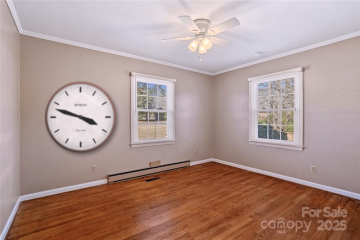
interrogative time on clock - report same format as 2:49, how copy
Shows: 3:48
